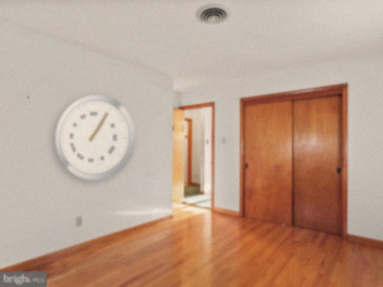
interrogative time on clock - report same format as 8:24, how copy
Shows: 1:05
